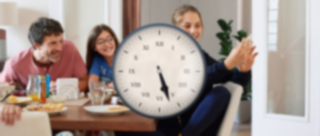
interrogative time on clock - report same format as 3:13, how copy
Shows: 5:27
